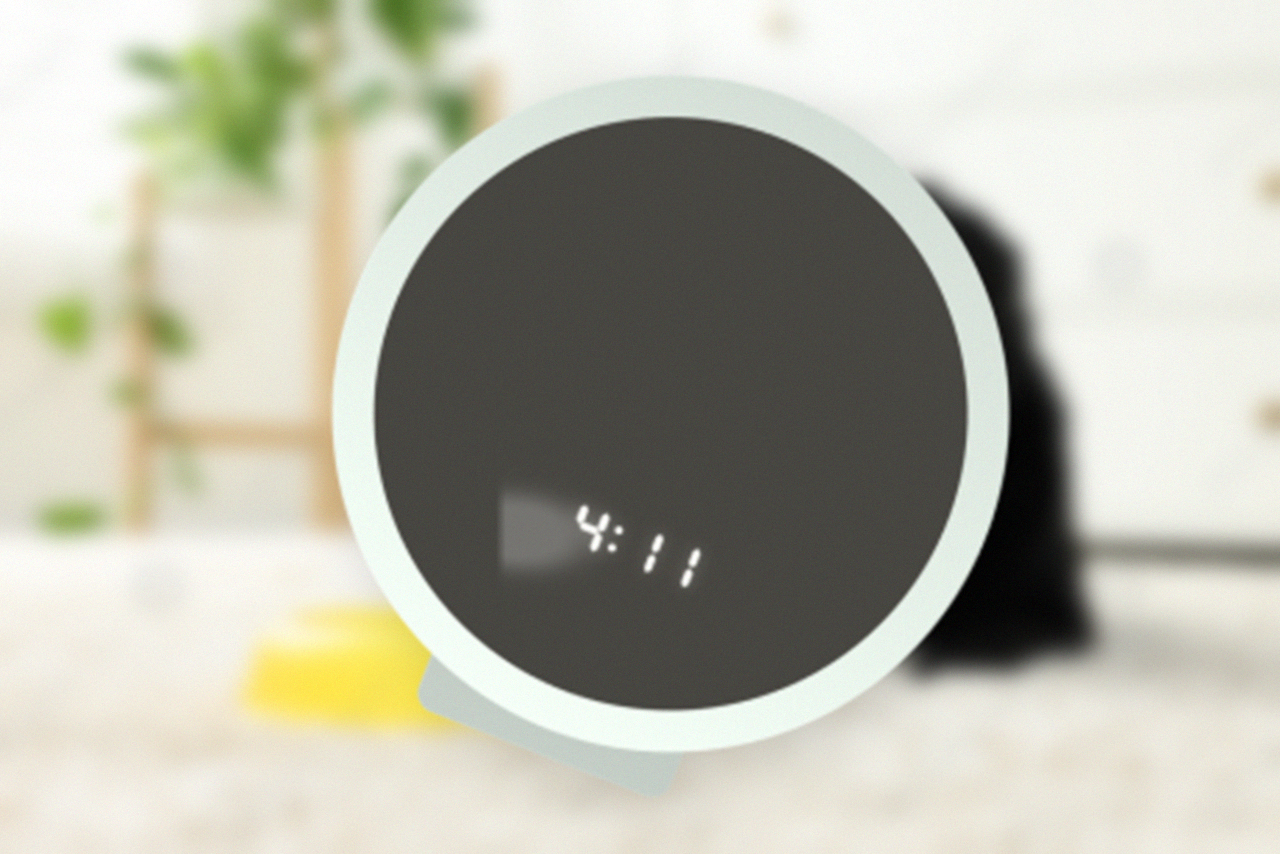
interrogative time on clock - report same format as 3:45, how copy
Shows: 4:11
